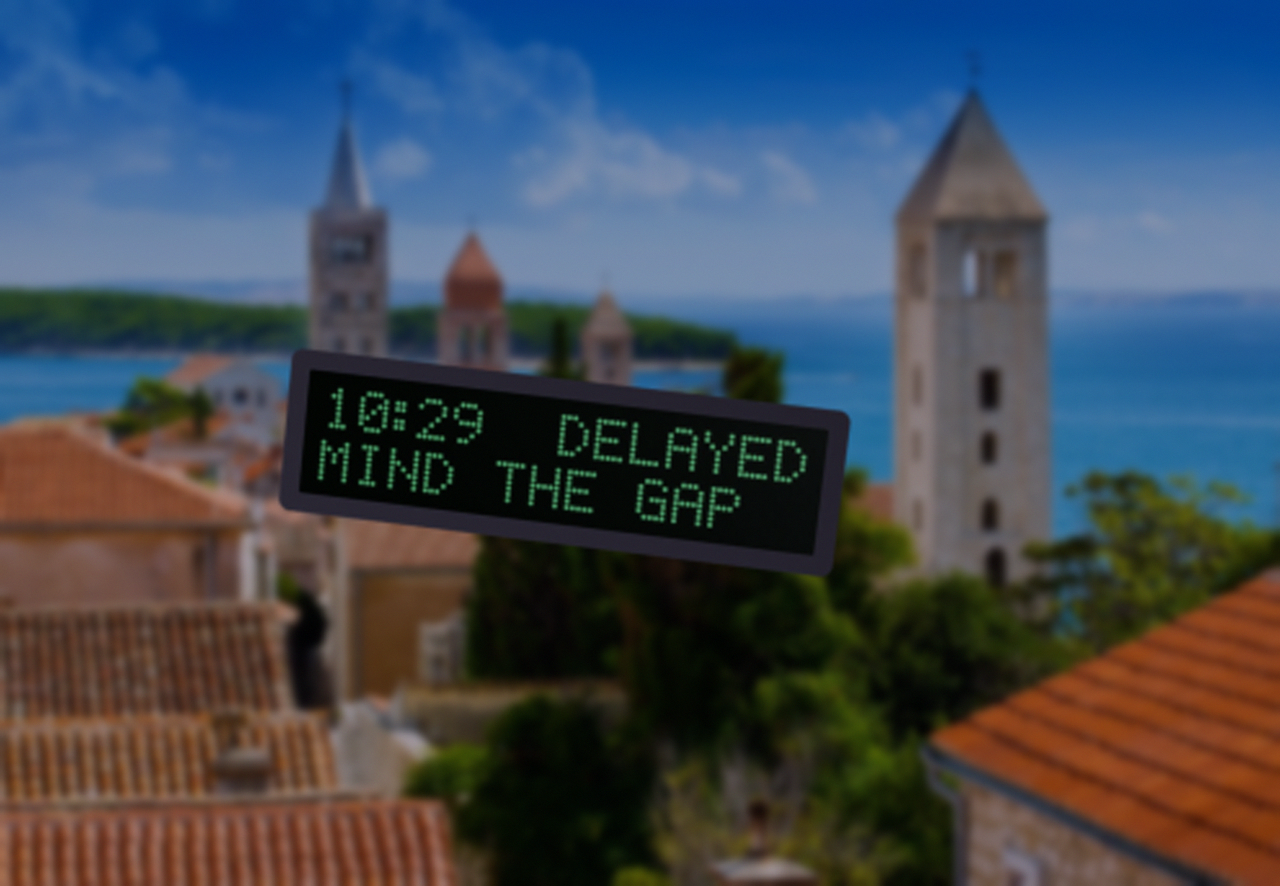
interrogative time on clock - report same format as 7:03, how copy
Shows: 10:29
